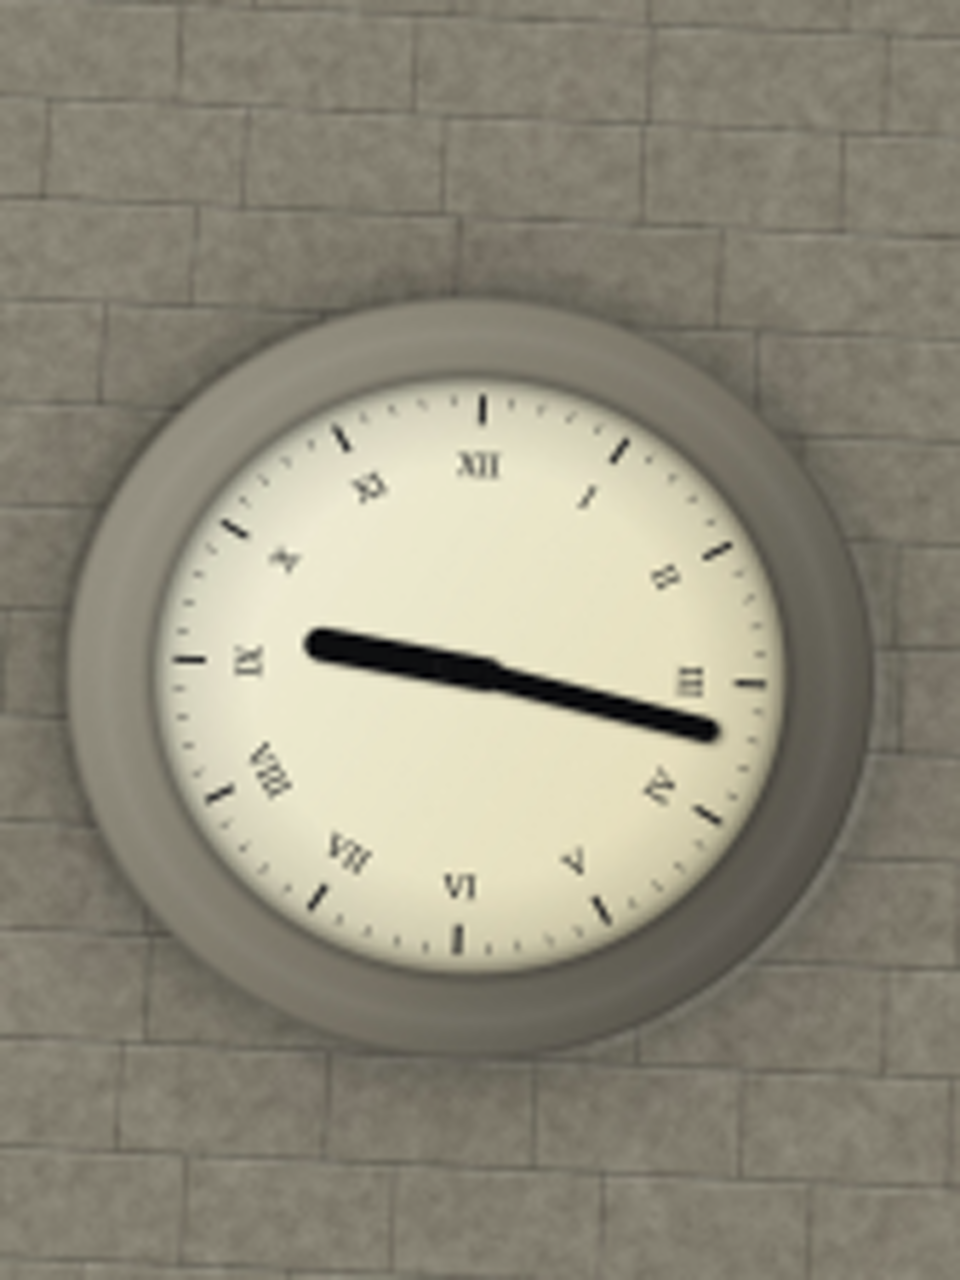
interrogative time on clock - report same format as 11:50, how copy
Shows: 9:17
